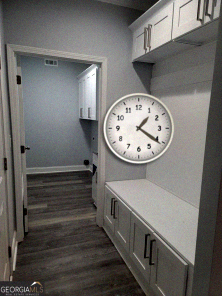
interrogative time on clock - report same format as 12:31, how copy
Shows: 1:21
